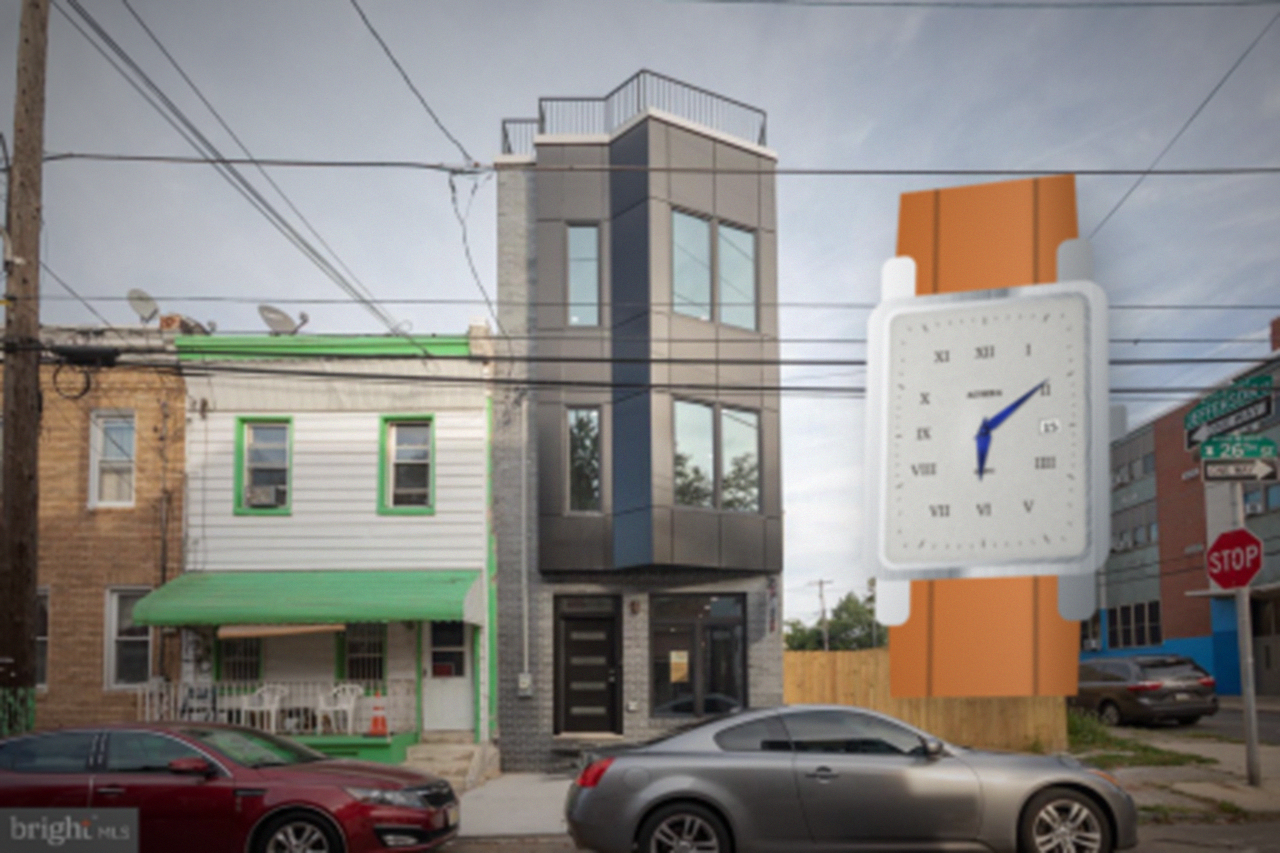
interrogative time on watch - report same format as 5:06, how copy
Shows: 6:09
